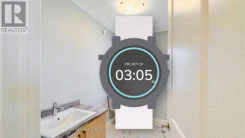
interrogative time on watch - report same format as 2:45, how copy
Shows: 3:05
